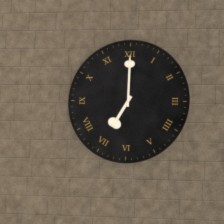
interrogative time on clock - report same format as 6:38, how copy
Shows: 7:00
